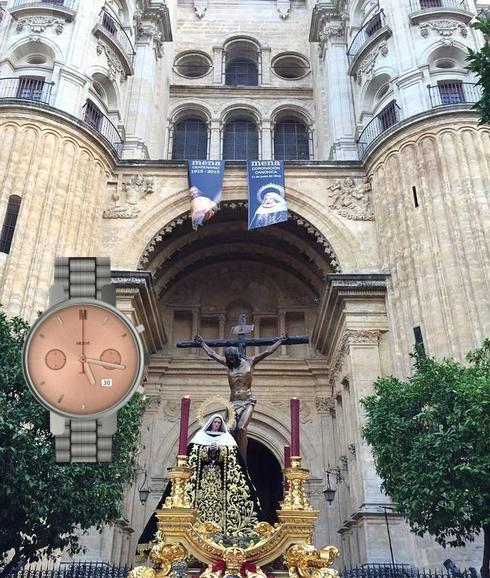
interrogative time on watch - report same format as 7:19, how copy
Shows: 5:17
